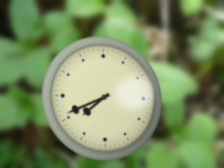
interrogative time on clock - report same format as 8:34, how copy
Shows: 7:41
